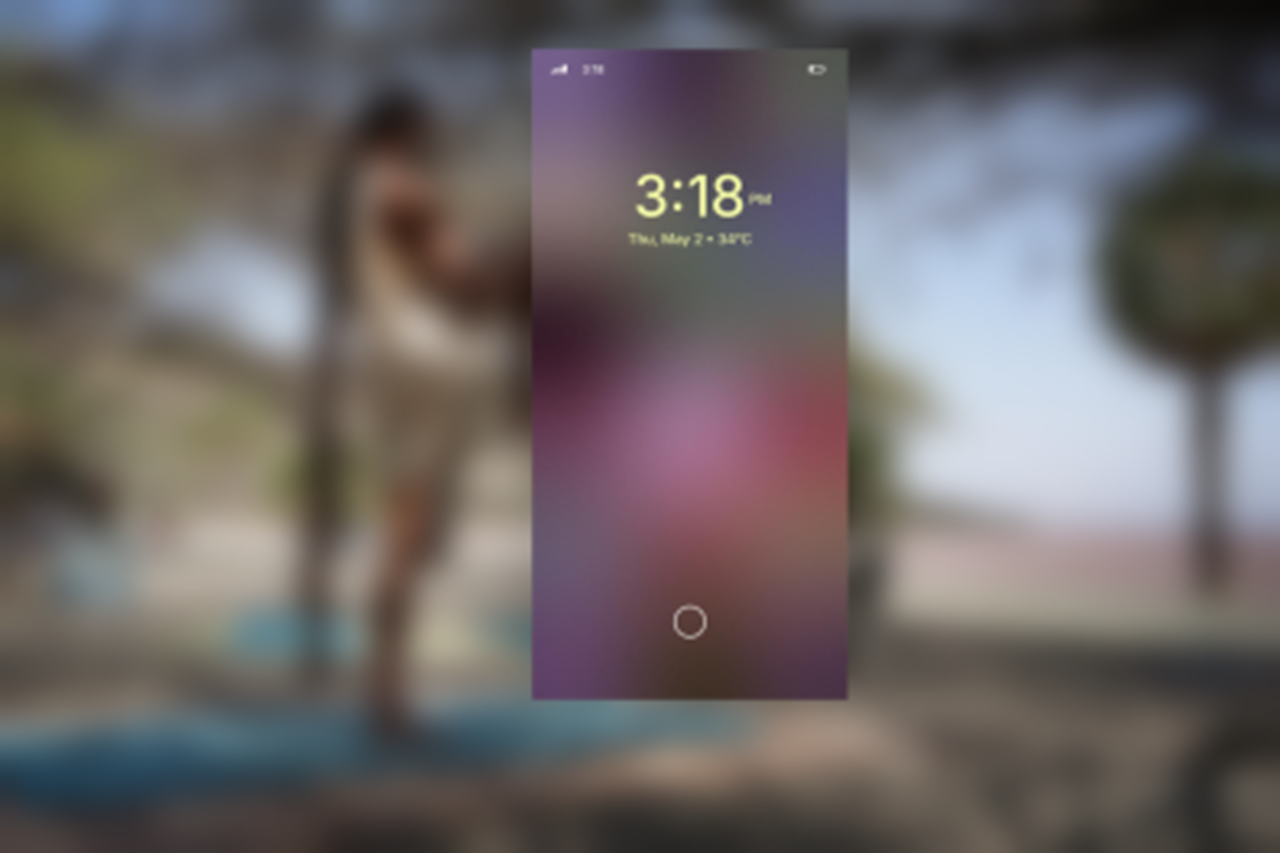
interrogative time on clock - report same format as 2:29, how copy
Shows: 3:18
